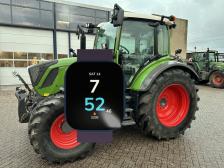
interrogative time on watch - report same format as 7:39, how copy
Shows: 7:52
